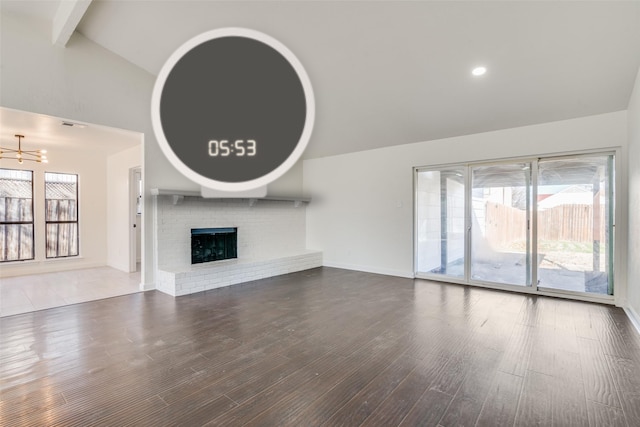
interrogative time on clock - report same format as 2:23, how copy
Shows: 5:53
